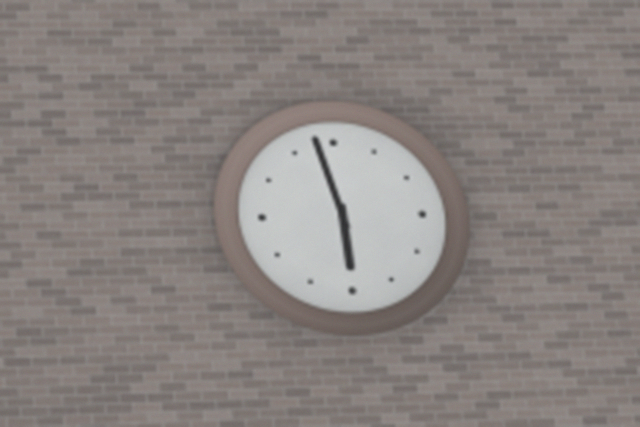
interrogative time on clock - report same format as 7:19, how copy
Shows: 5:58
